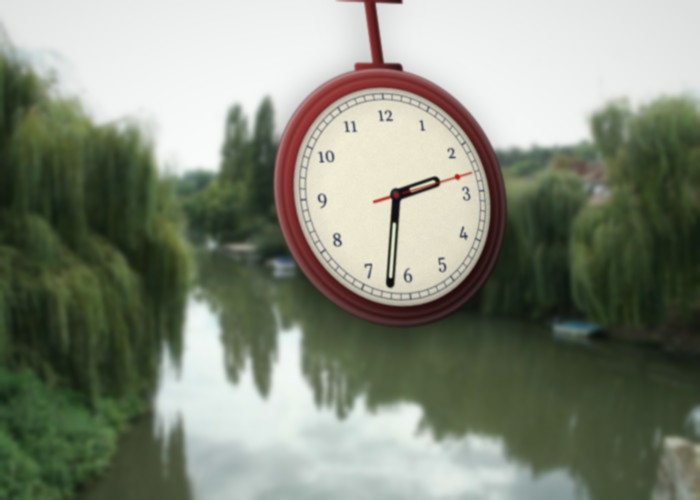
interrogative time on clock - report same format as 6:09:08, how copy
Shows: 2:32:13
